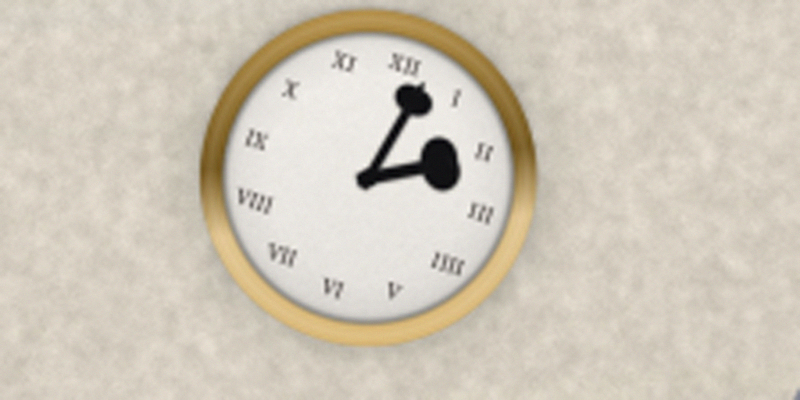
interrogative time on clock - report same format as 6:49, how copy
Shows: 2:02
